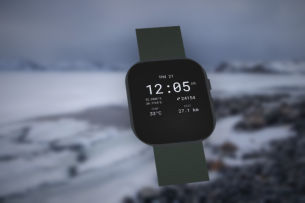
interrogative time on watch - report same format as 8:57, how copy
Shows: 12:05
